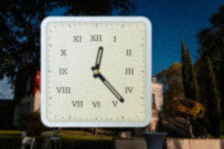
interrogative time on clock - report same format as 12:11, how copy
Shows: 12:23
